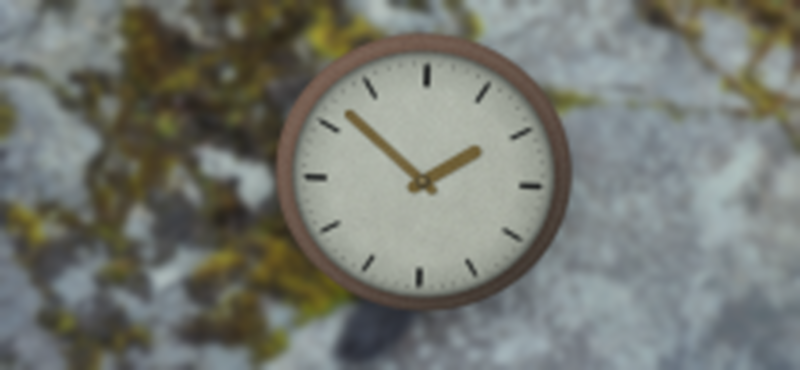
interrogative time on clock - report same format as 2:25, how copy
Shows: 1:52
